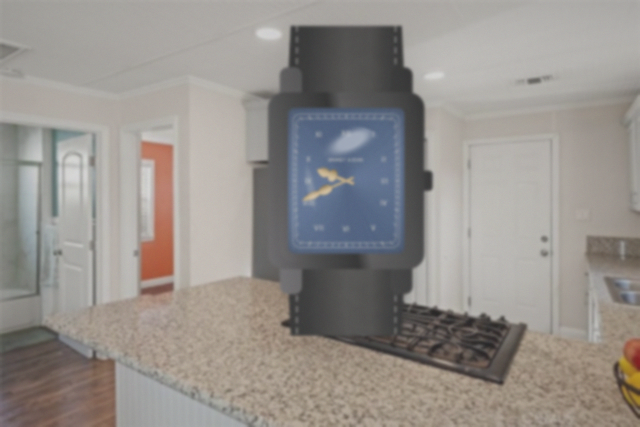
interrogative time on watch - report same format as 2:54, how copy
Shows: 9:41
